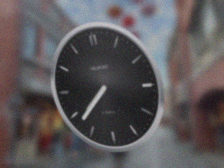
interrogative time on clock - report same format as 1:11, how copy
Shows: 7:38
